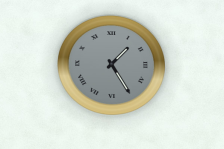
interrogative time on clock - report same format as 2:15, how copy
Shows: 1:25
